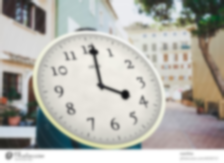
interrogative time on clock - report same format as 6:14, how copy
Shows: 4:01
